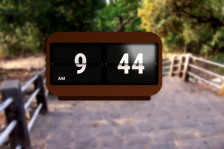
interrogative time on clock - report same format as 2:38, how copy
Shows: 9:44
